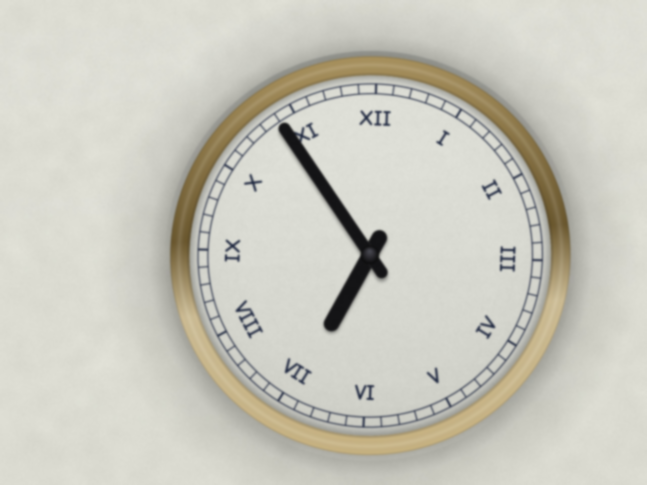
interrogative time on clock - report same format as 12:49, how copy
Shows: 6:54
